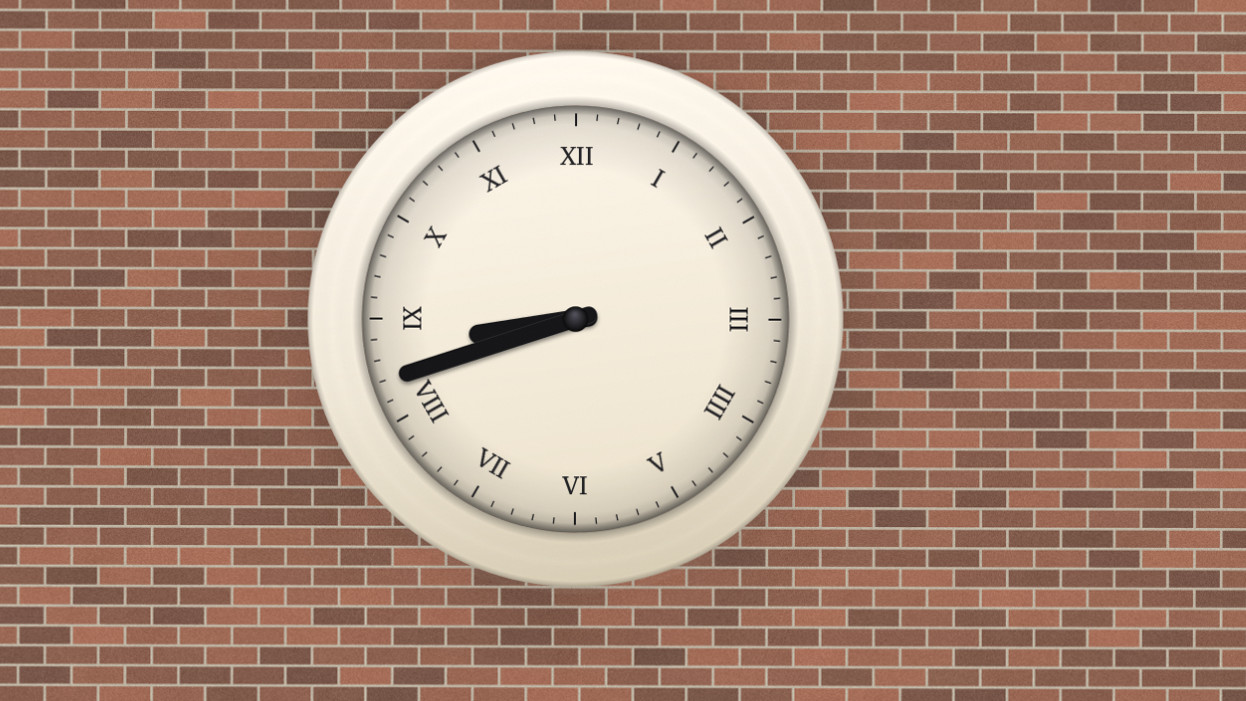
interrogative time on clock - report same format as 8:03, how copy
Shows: 8:42
